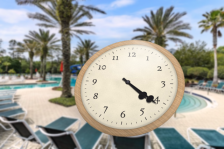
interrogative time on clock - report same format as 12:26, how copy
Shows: 4:21
